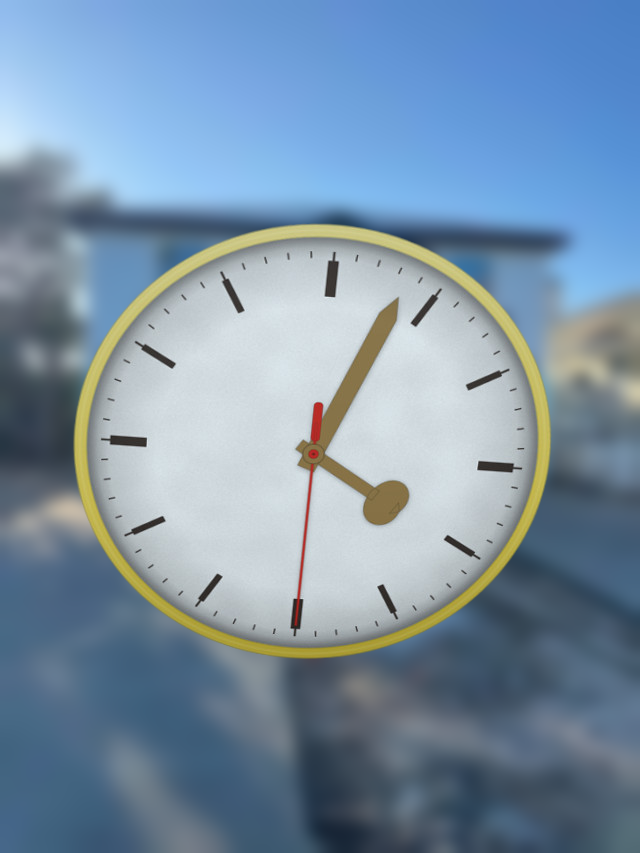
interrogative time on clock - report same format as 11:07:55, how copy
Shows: 4:03:30
